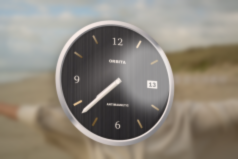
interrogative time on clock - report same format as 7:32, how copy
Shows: 7:38
